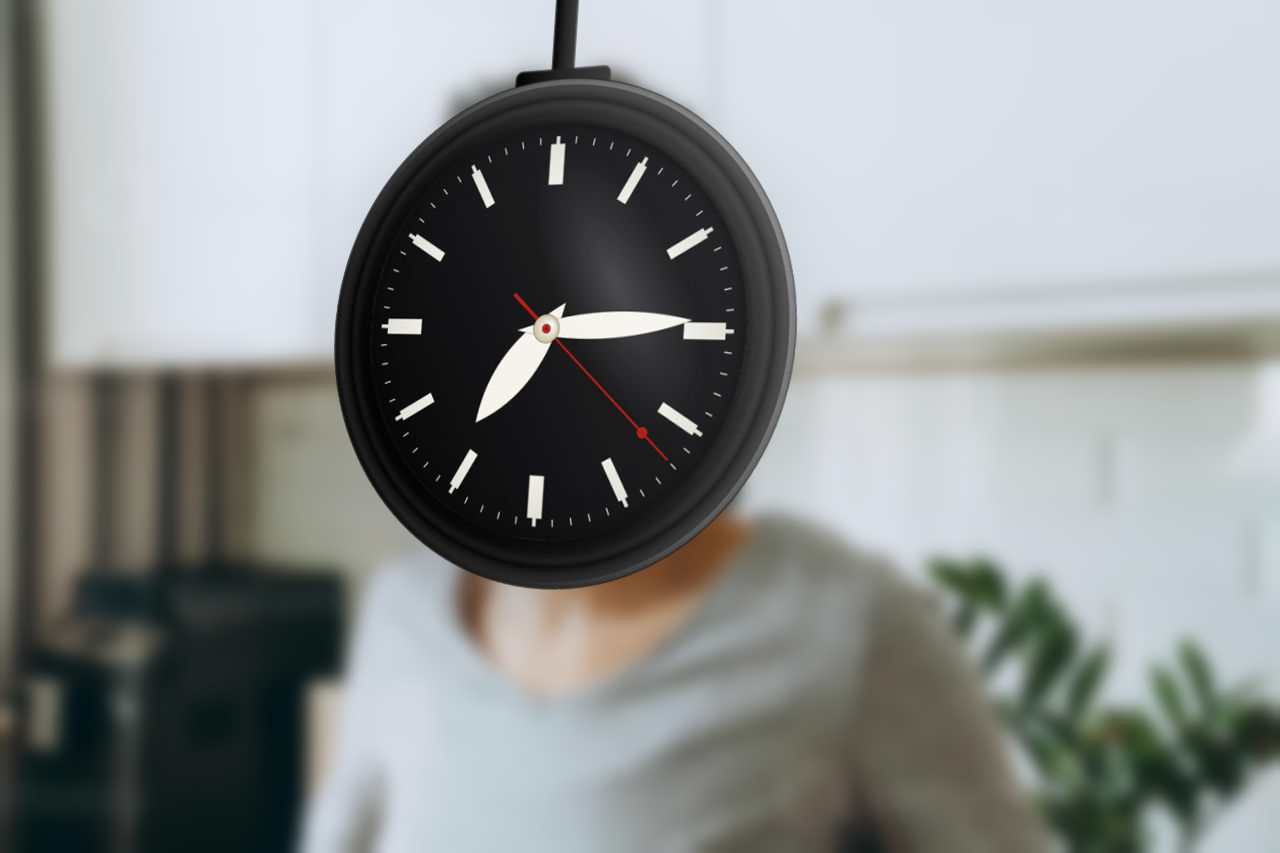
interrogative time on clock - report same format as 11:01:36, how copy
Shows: 7:14:22
